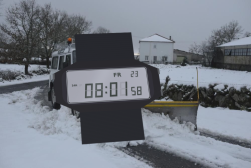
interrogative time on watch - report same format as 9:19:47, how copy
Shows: 8:01:58
